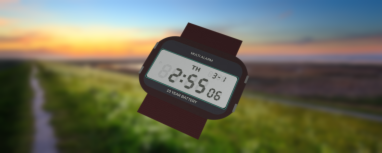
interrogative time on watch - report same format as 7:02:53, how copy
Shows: 2:55:06
